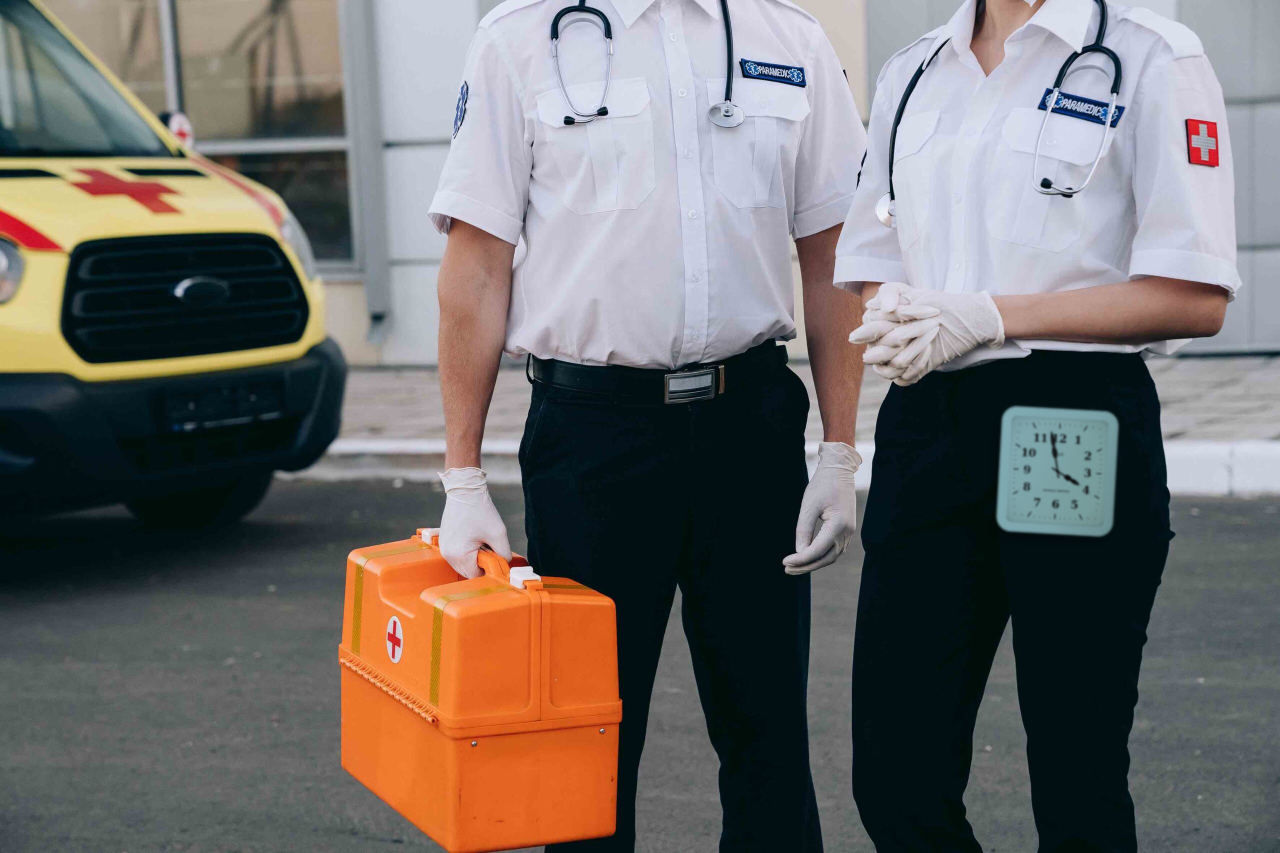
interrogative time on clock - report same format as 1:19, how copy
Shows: 3:58
